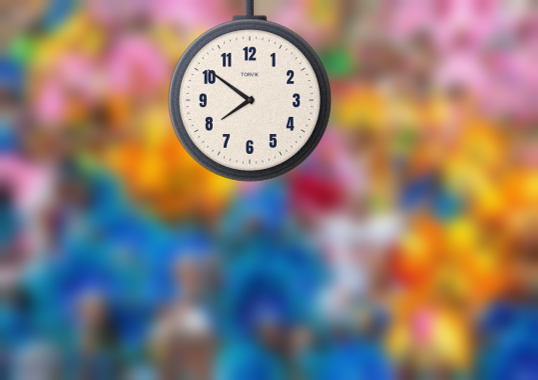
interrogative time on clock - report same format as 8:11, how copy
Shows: 7:51
